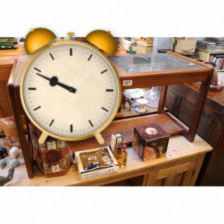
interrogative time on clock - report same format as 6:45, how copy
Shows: 9:49
